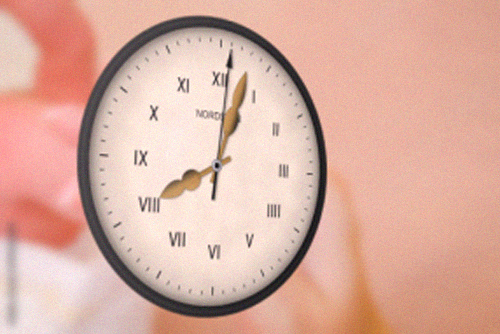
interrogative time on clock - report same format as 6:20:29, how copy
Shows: 8:03:01
